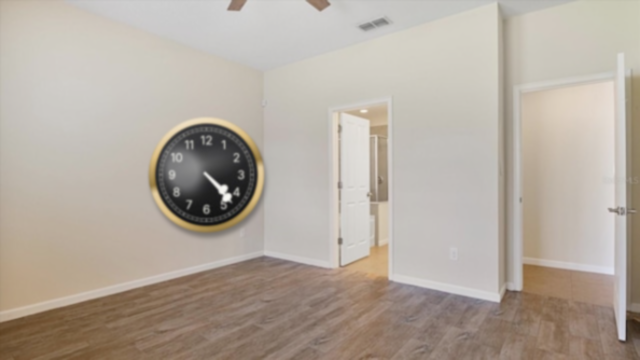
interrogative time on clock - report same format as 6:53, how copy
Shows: 4:23
